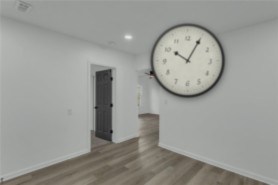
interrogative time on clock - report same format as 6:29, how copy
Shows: 10:05
